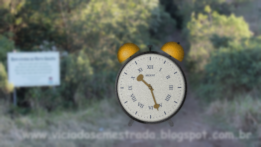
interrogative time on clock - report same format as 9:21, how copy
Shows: 10:27
